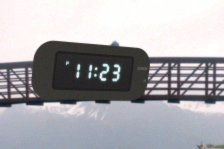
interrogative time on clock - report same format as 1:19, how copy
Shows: 11:23
